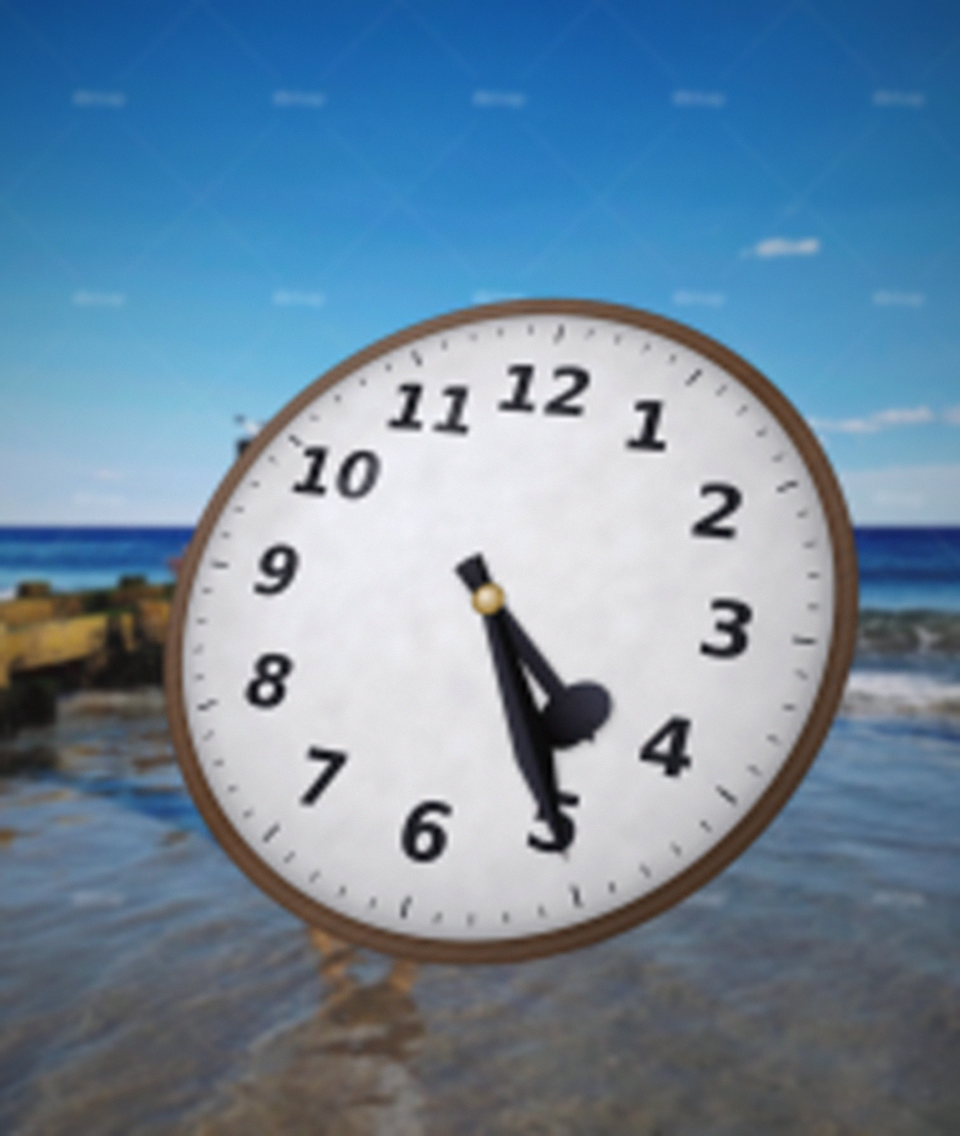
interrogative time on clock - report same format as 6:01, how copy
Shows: 4:25
